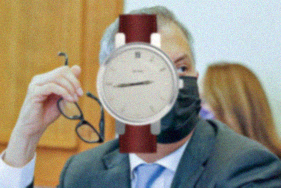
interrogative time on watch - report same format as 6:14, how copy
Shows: 2:44
